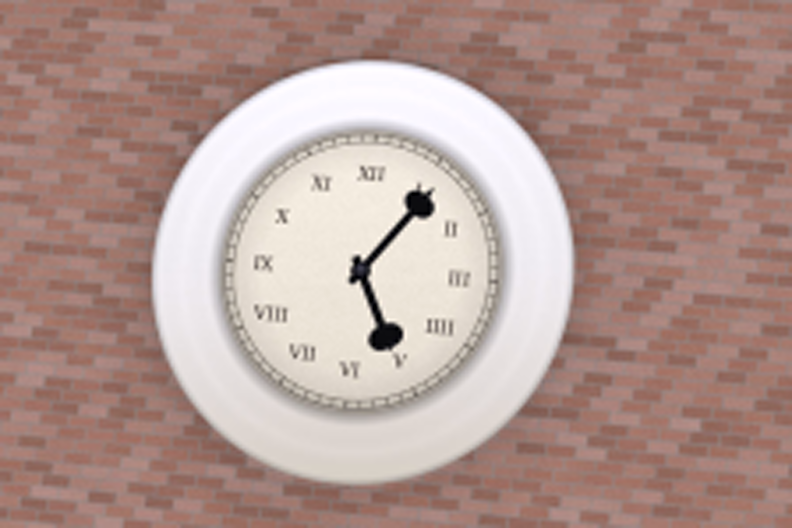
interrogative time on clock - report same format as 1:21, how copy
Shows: 5:06
